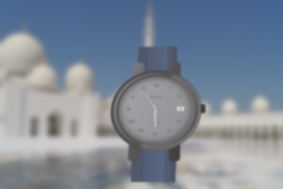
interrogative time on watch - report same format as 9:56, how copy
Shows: 5:55
